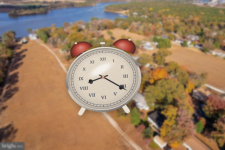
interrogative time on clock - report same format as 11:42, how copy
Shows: 8:21
